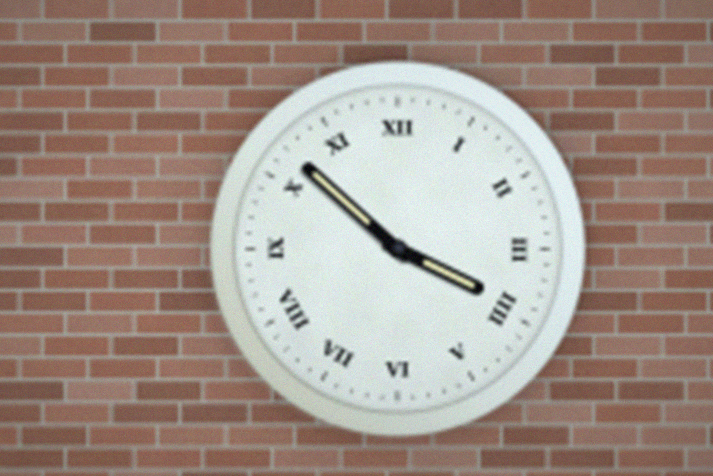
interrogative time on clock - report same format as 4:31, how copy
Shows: 3:52
